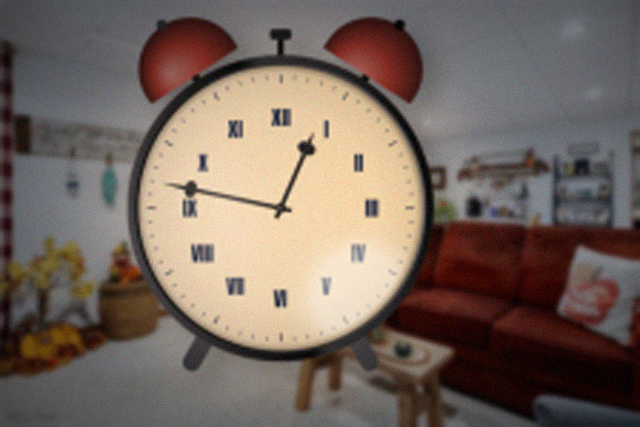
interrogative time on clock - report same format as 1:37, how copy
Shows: 12:47
